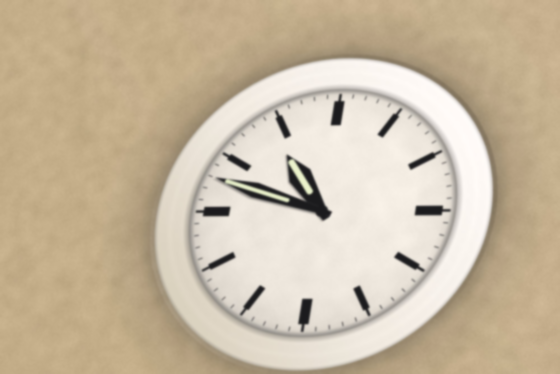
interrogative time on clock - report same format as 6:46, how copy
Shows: 10:48
